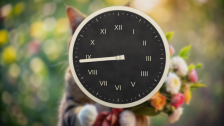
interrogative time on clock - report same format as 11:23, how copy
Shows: 8:44
